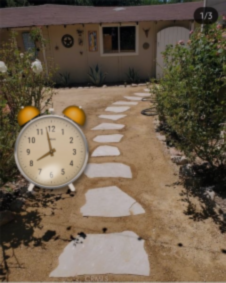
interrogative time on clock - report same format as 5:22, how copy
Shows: 7:58
